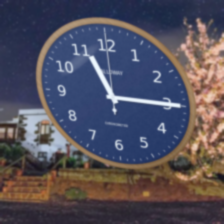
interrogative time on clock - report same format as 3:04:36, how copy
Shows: 11:15:00
